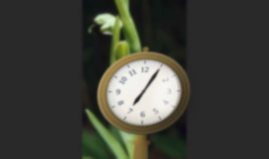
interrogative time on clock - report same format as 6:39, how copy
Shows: 7:05
